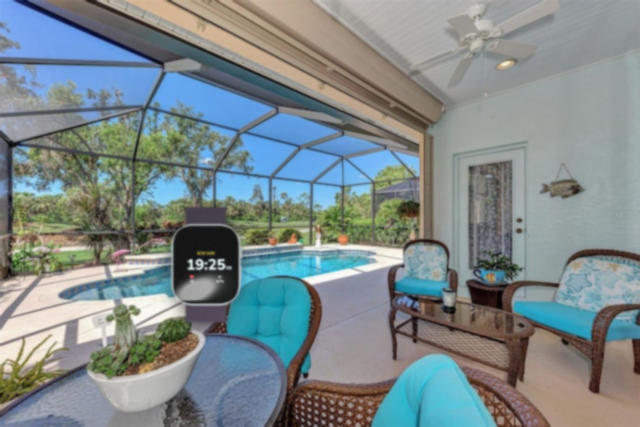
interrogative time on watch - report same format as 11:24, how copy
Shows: 19:25
